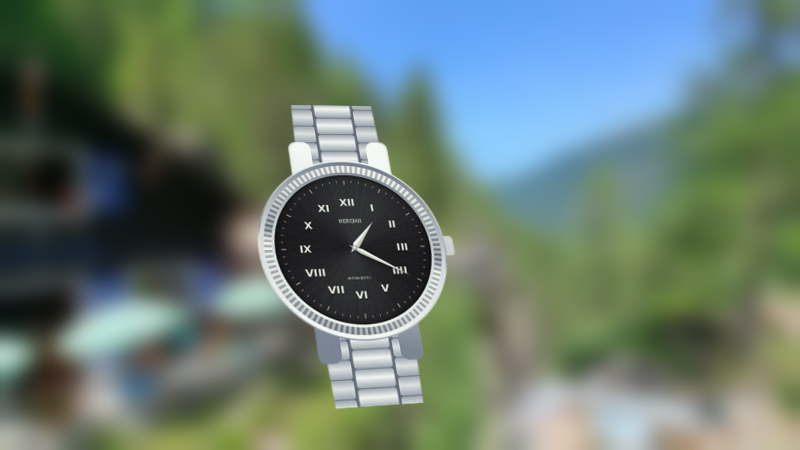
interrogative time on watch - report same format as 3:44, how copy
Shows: 1:20
